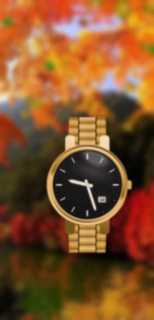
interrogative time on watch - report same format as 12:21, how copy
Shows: 9:27
